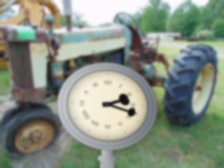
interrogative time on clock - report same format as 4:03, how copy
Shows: 2:18
